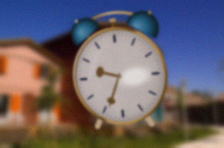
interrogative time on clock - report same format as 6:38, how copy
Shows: 9:34
